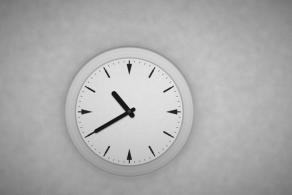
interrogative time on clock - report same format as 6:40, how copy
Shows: 10:40
